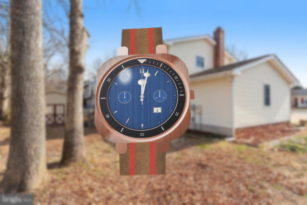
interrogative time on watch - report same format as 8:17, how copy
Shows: 12:02
